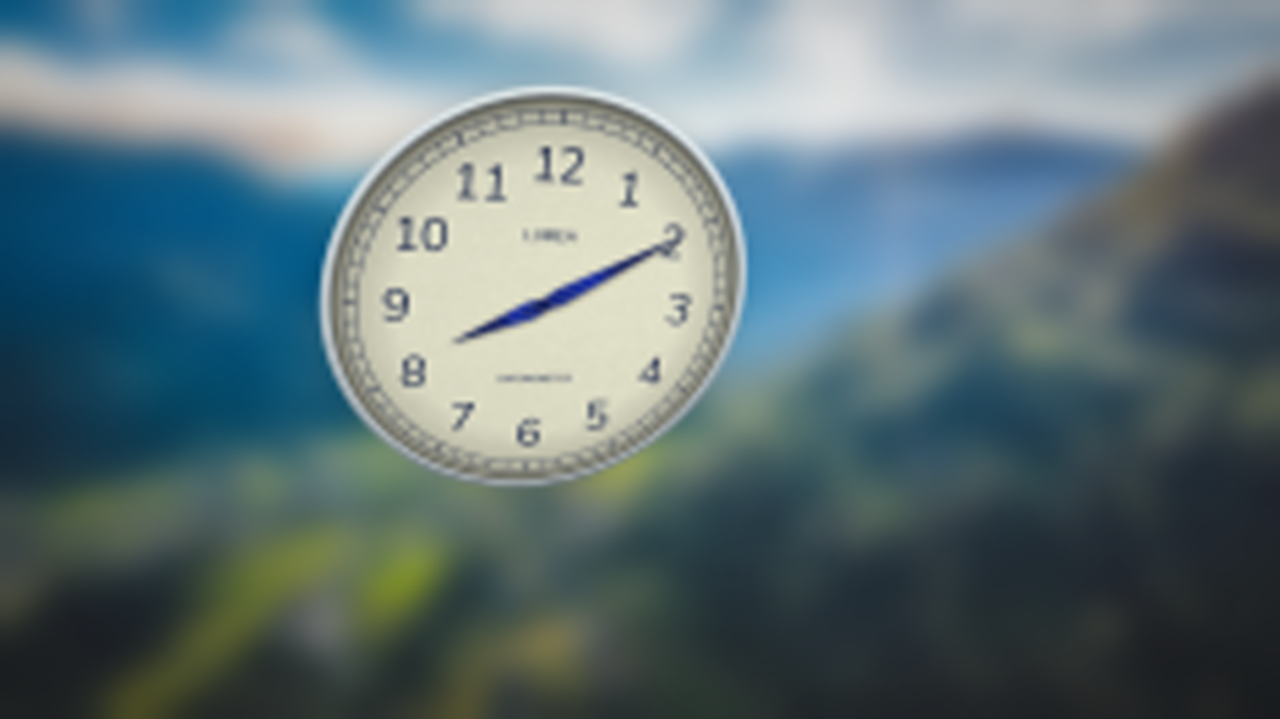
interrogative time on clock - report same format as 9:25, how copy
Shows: 8:10
